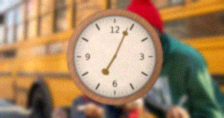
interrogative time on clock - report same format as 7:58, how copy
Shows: 7:04
